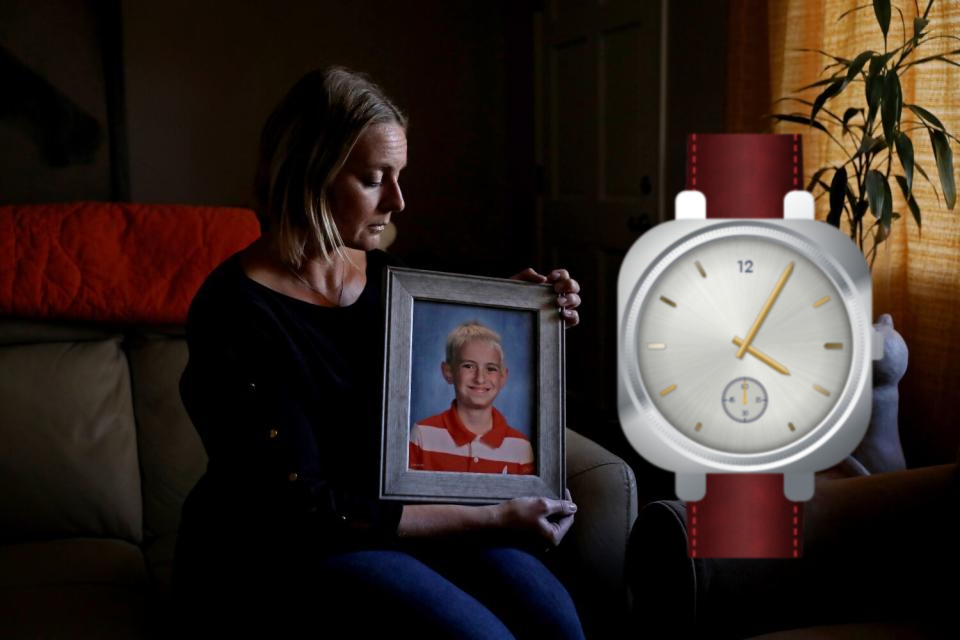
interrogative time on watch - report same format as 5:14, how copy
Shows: 4:05
